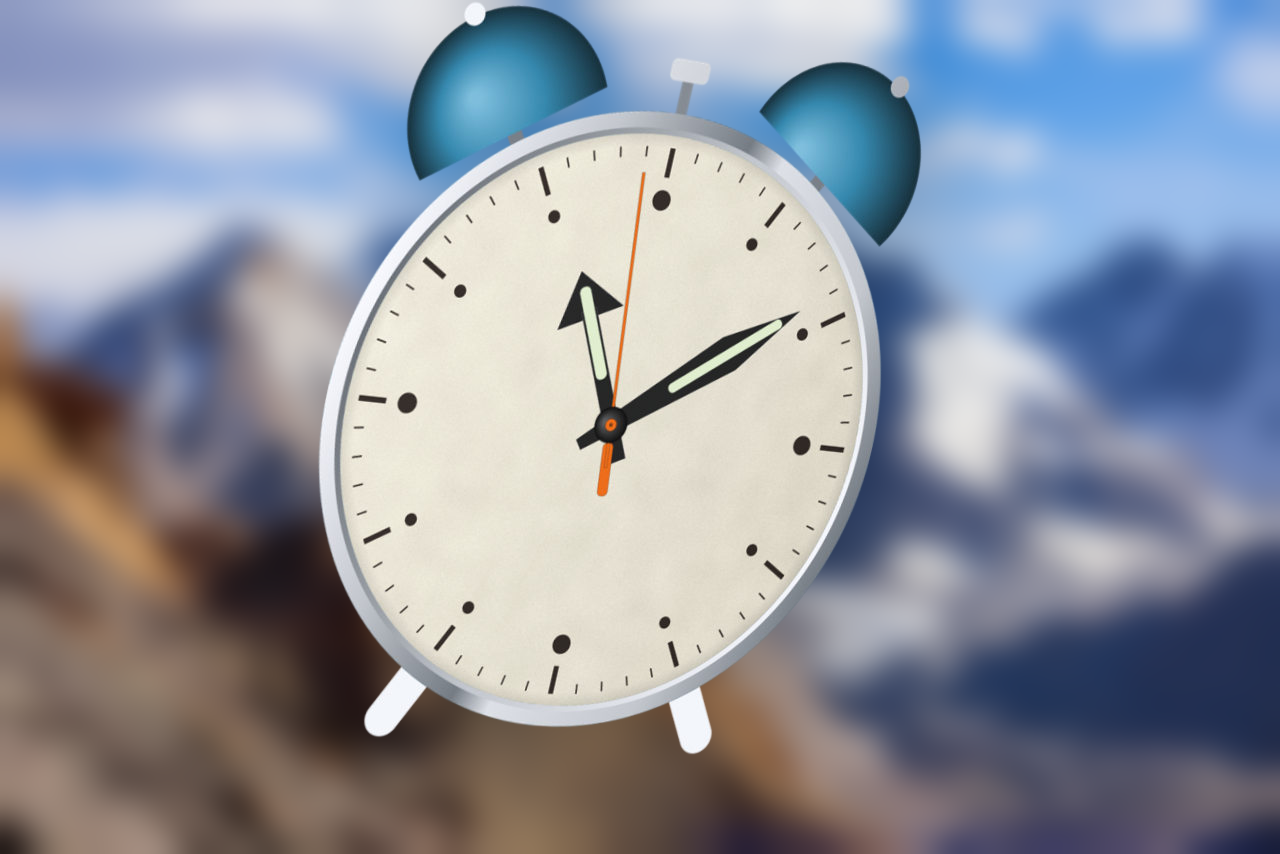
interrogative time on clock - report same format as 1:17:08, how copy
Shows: 11:08:59
